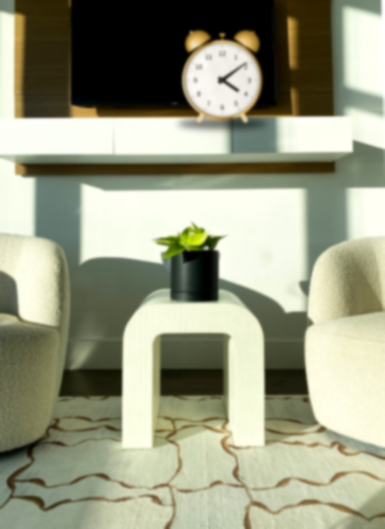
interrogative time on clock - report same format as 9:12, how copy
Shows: 4:09
